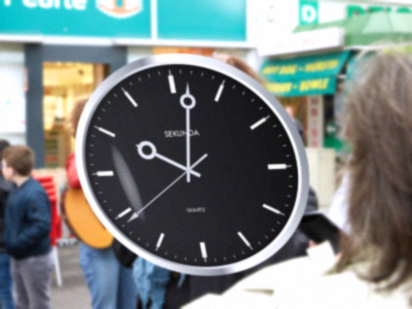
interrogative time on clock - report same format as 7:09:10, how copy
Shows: 10:01:39
